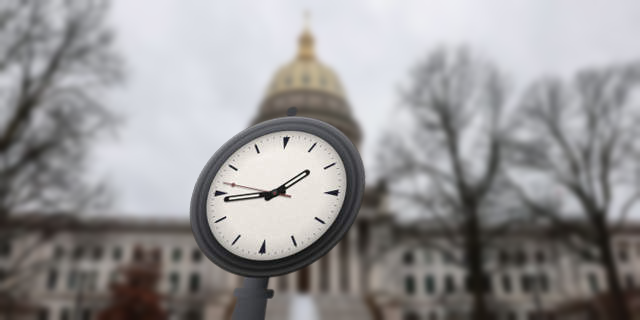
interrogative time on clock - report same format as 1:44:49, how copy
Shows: 1:43:47
